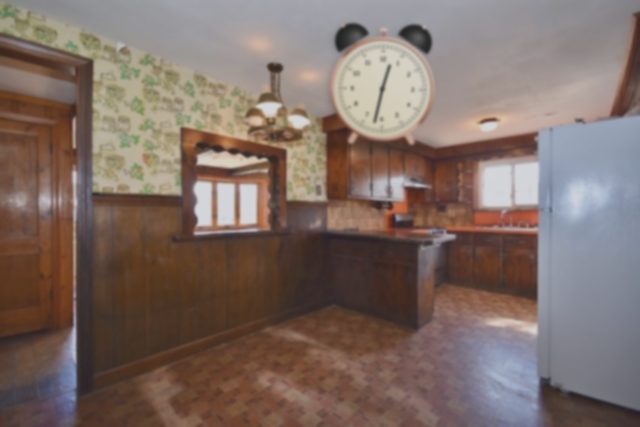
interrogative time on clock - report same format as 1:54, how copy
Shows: 12:32
